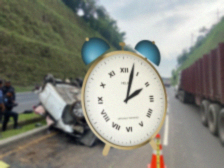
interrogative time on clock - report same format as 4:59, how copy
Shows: 2:03
